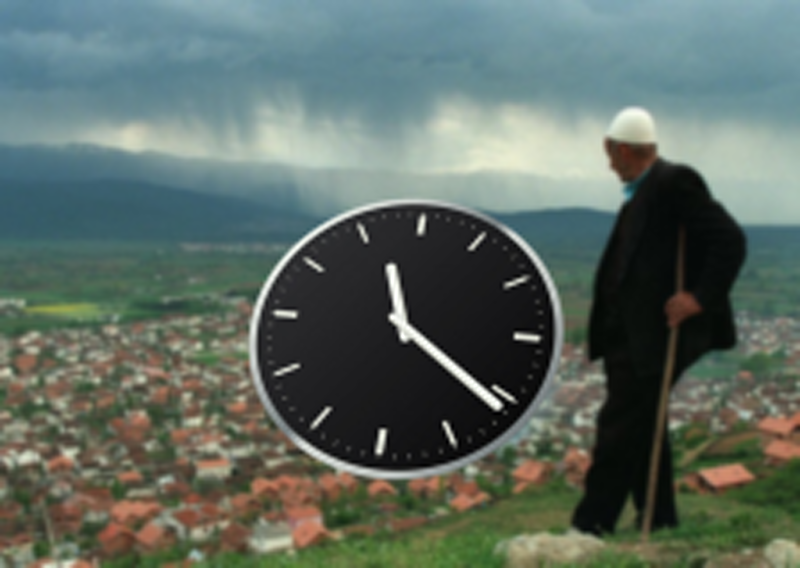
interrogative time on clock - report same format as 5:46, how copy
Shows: 11:21
